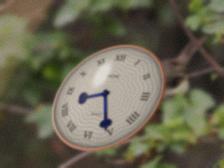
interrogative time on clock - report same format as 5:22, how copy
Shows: 8:26
